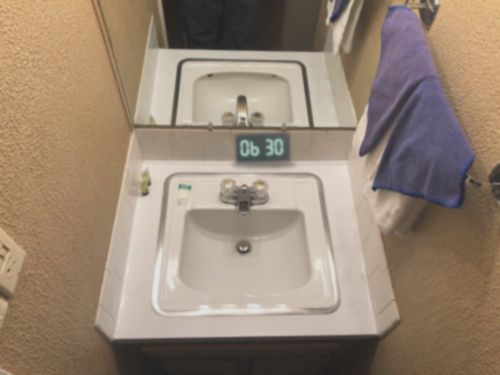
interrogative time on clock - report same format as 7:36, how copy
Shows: 6:30
